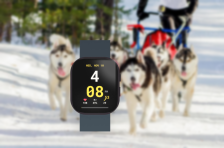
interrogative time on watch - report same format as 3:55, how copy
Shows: 4:08
